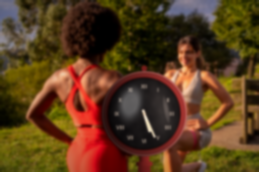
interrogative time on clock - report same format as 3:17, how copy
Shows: 5:26
